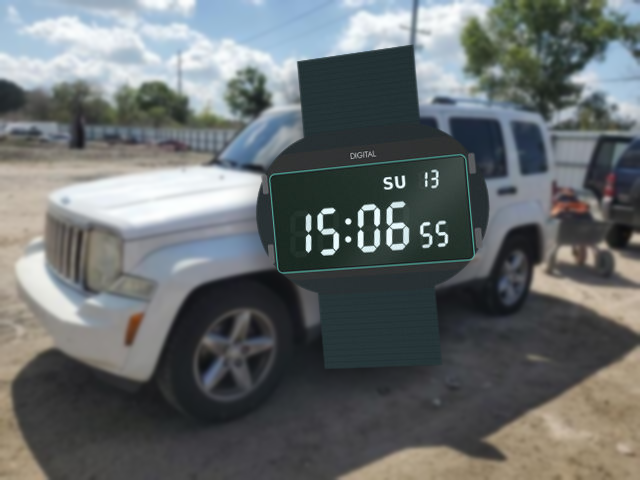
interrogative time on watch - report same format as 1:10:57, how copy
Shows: 15:06:55
